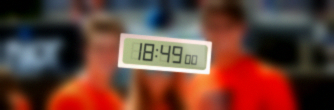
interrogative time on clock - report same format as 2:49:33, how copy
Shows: 18:49:00
